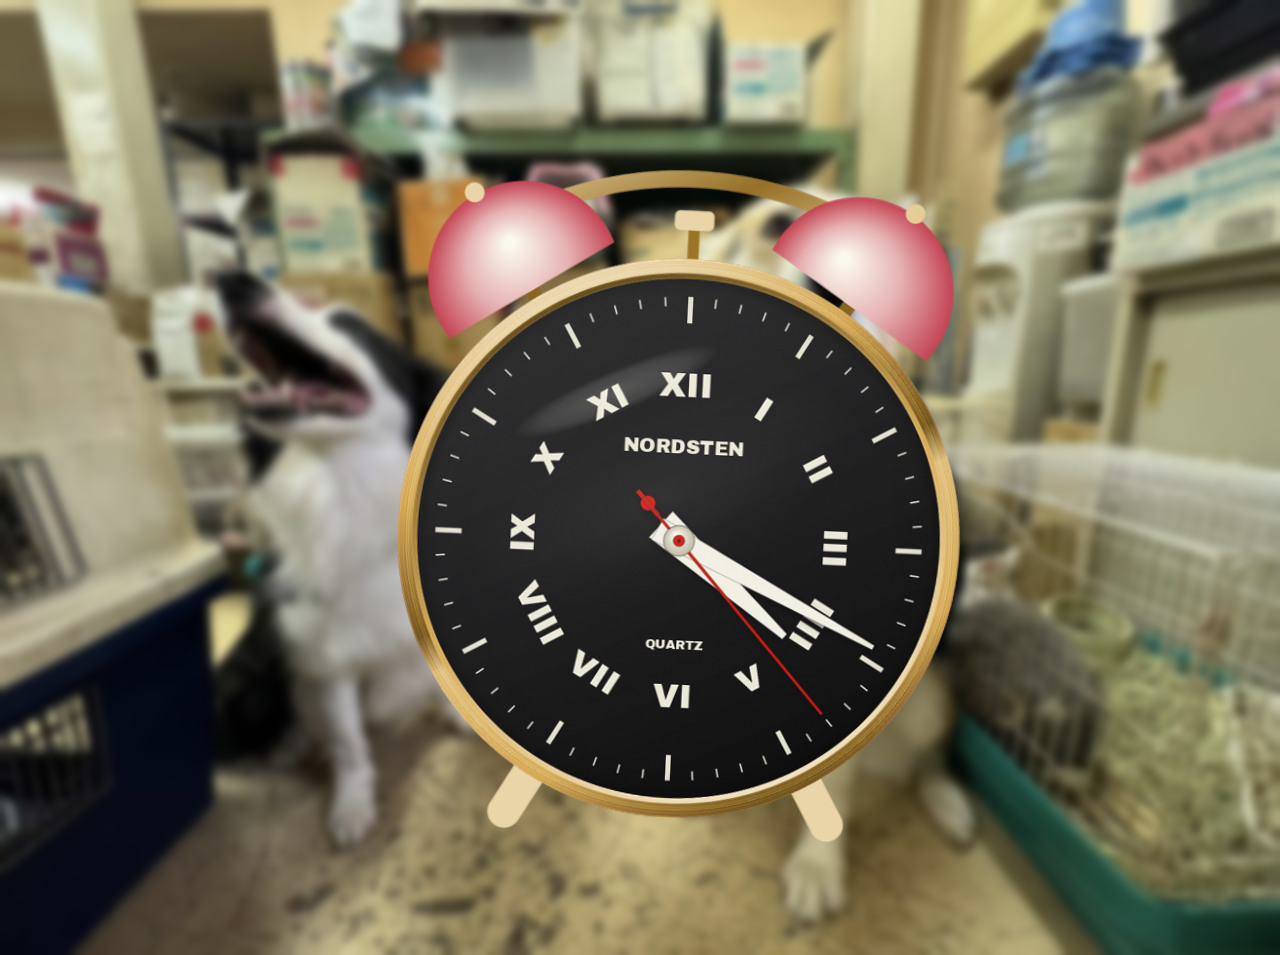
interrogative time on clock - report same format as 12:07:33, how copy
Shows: 4:19:23
